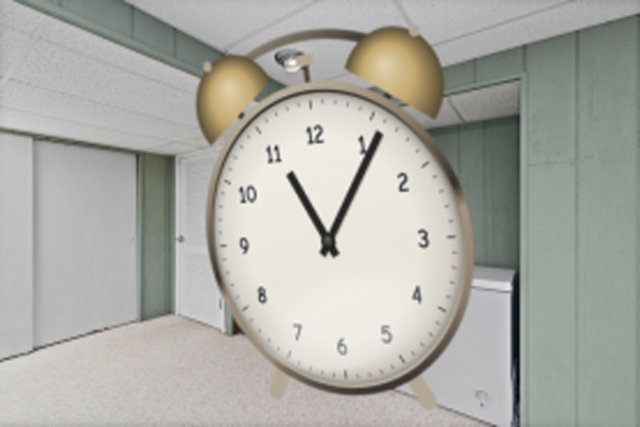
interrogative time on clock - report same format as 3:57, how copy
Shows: 11:06
